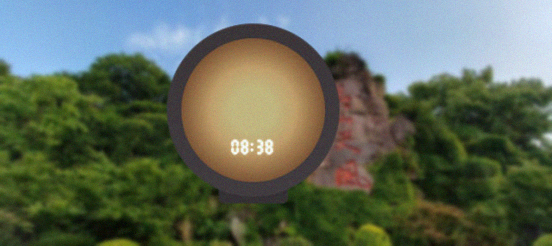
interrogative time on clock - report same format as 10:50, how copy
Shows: 8:38
